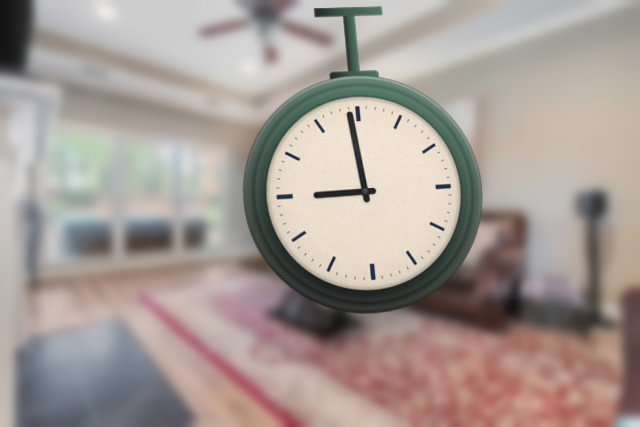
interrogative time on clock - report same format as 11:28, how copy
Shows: 8:59
